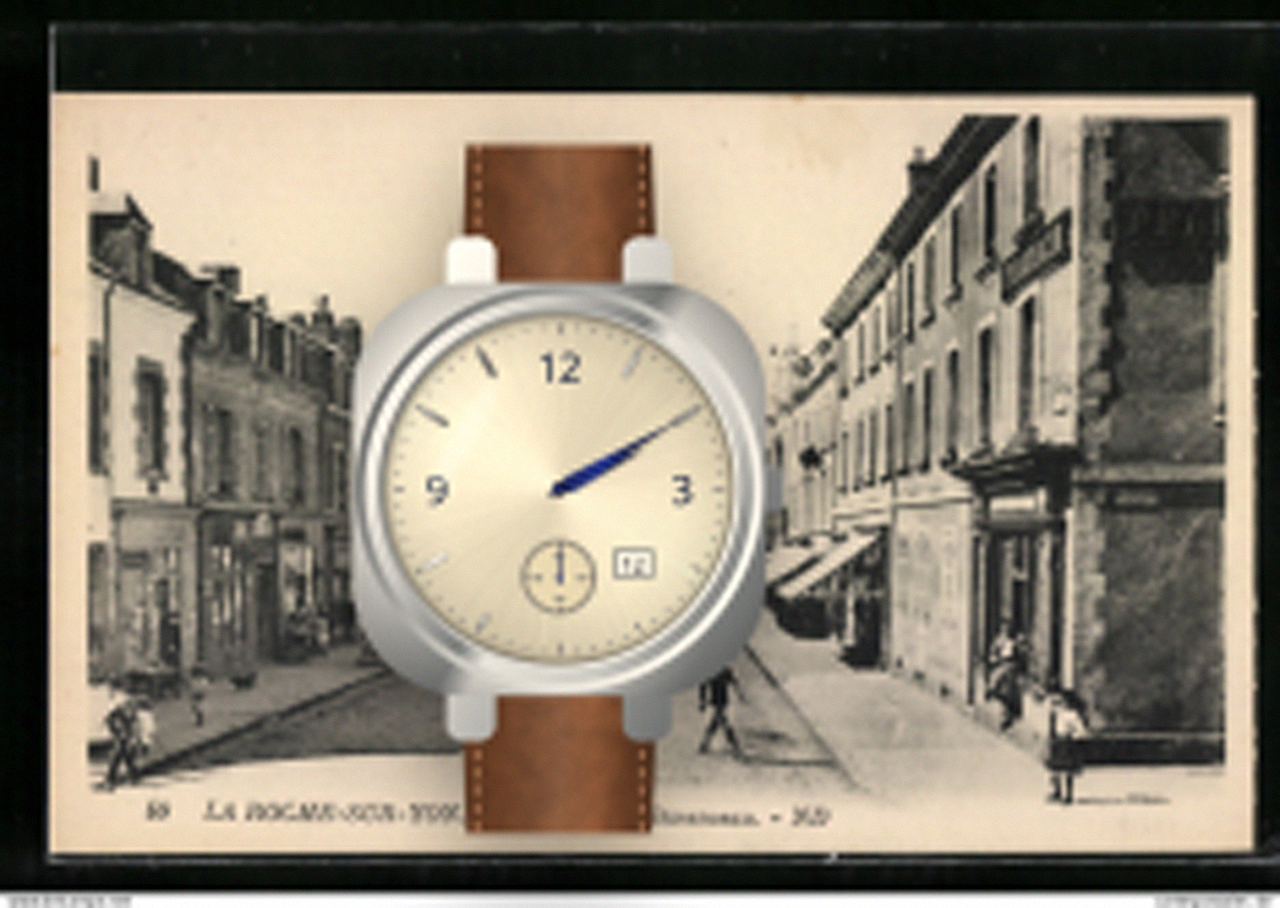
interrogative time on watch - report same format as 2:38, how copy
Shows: 2:10
